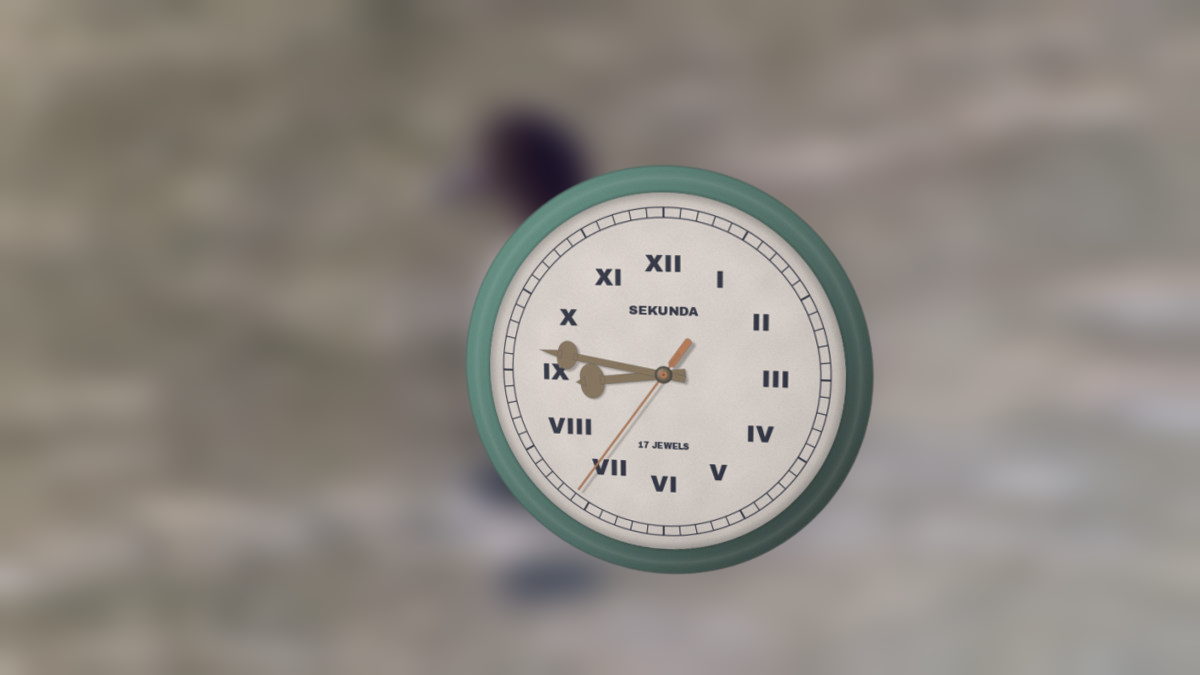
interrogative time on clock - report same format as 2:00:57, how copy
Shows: 8:46:36
